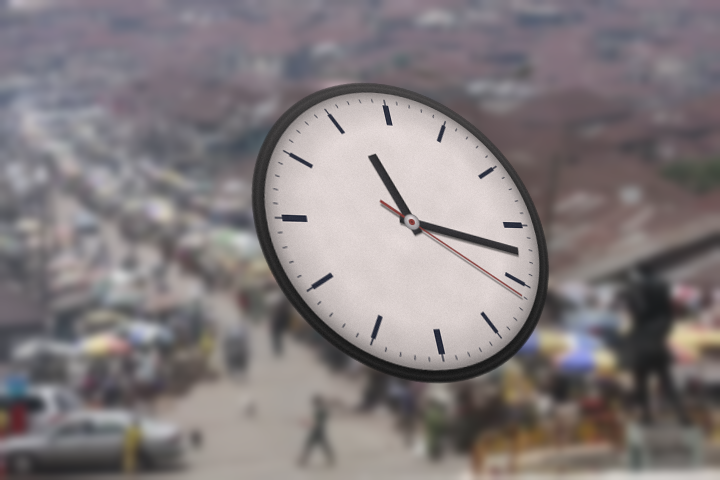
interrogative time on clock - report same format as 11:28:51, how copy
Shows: 11:17:21
